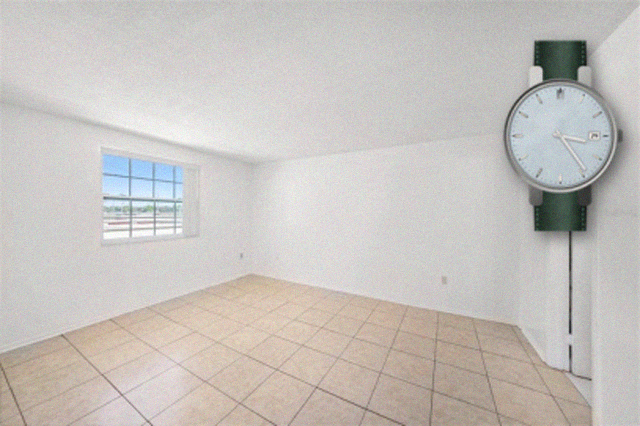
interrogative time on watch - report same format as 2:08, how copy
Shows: 3:24
